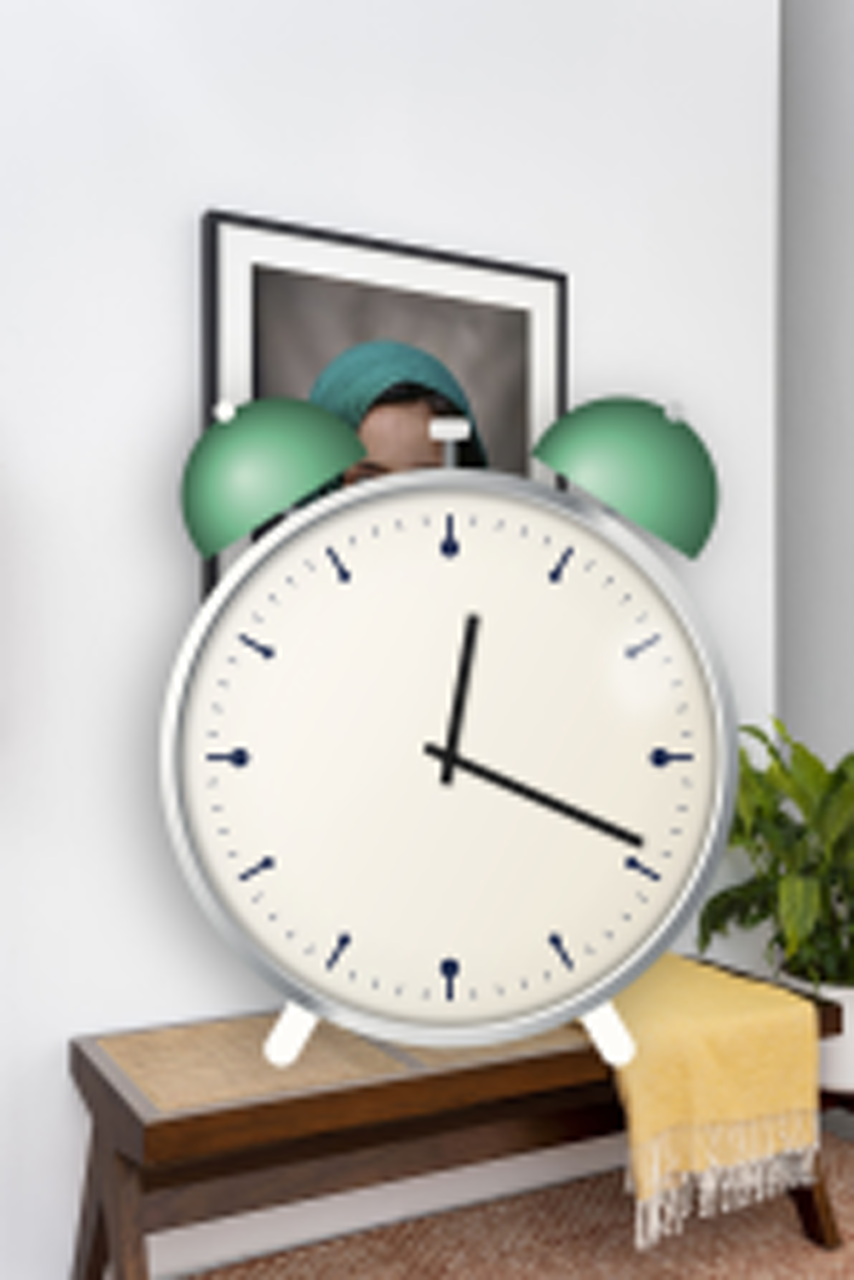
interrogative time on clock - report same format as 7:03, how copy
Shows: 12:19
